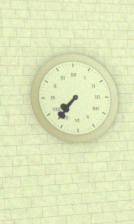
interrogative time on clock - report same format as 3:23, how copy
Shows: 7:37
